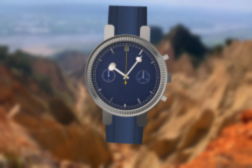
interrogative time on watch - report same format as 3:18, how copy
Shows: 10:06
